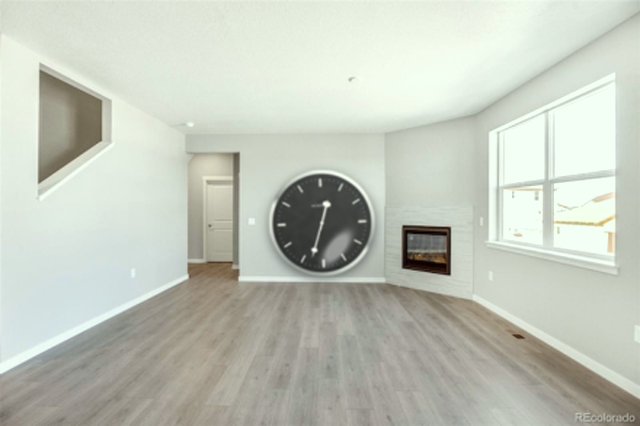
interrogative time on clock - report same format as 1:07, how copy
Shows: 12:33
